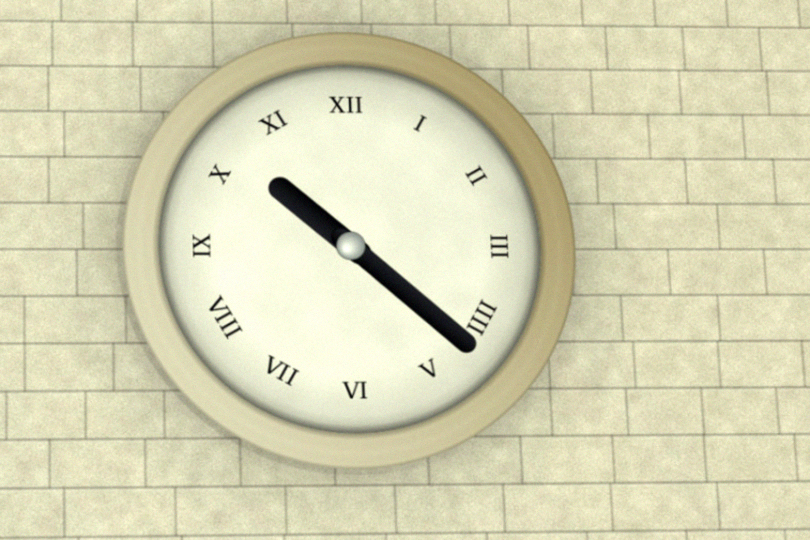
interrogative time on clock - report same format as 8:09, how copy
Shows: 10:22
